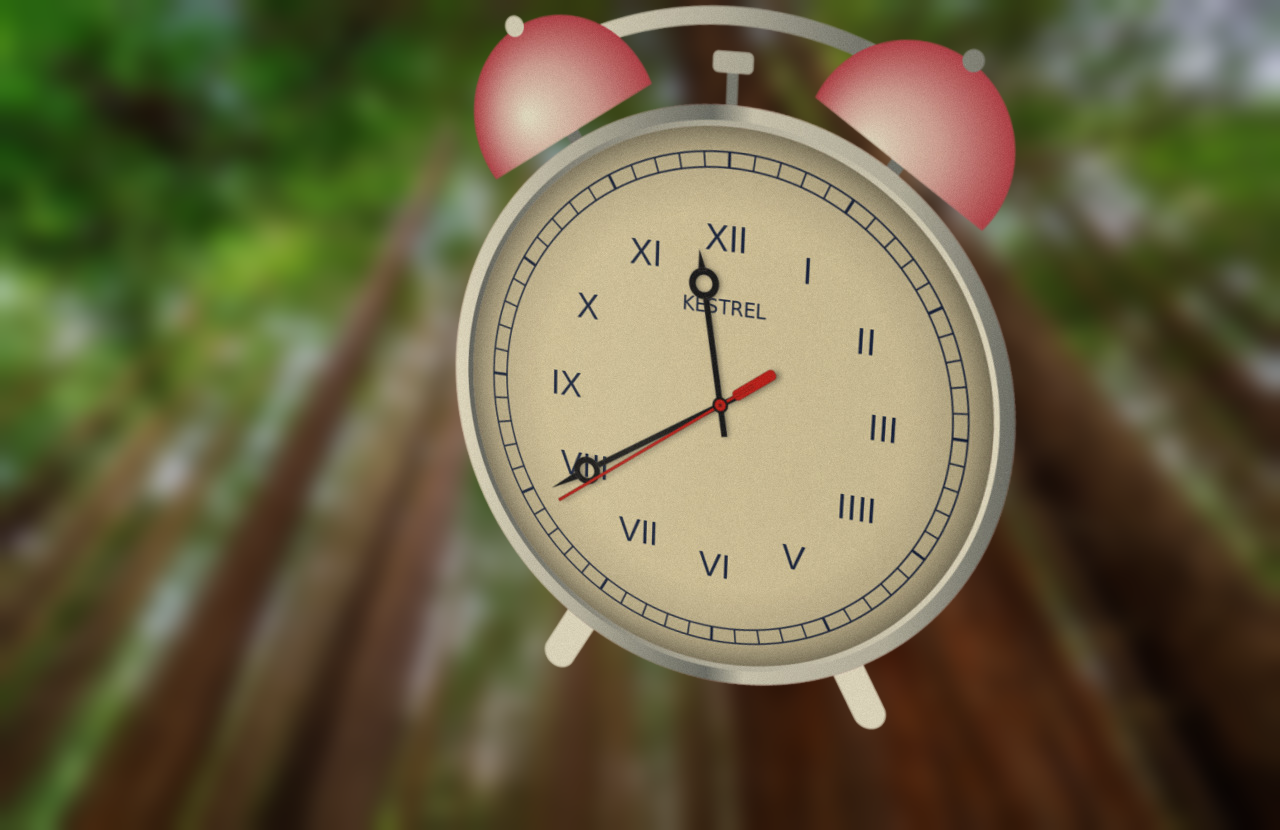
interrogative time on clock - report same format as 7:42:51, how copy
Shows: 11:39:39
